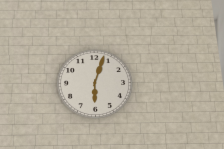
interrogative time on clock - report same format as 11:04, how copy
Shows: 6:03
